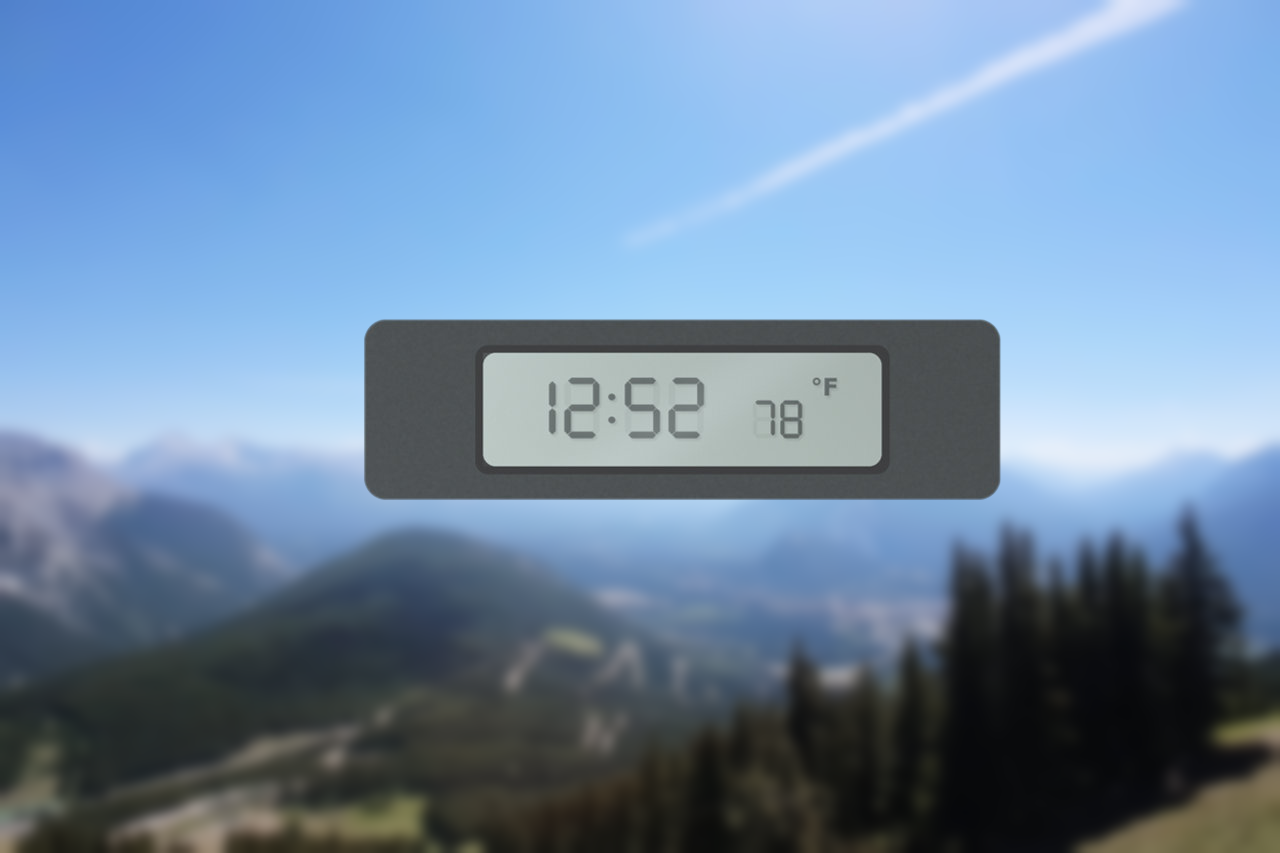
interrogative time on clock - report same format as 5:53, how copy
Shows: 12:52
